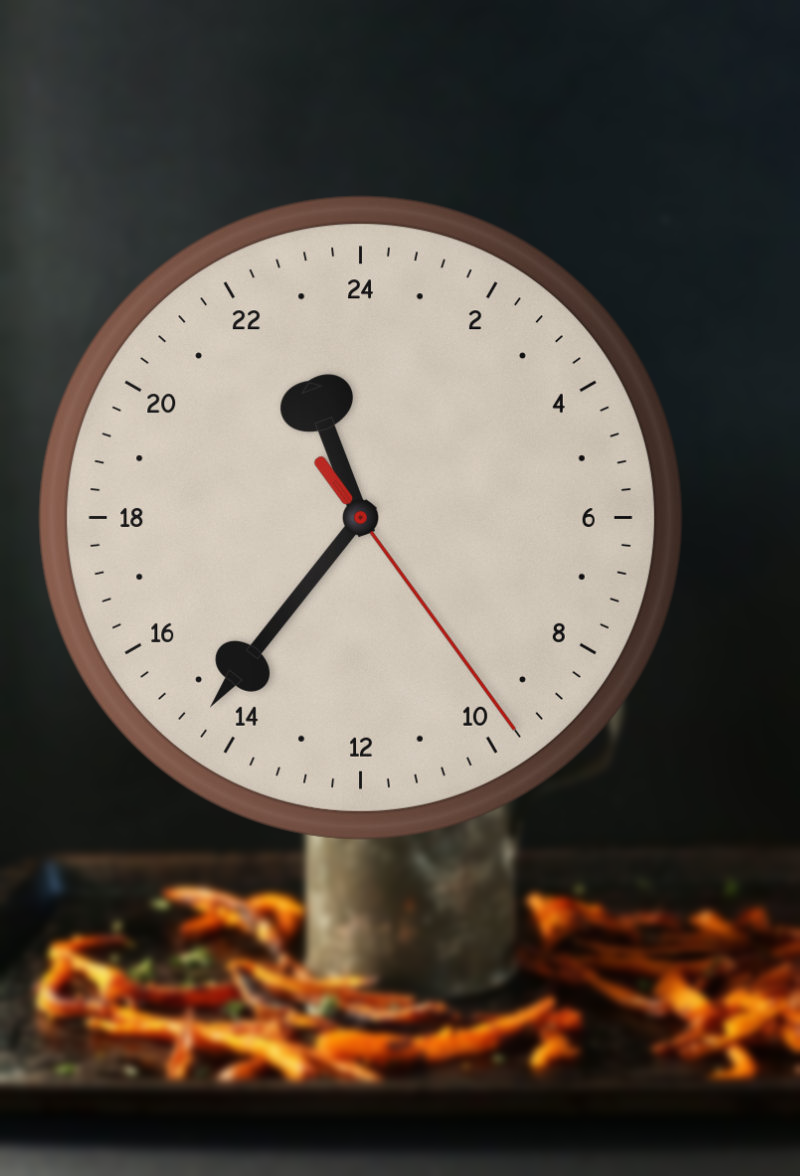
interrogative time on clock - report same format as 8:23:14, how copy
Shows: 22:36:24
